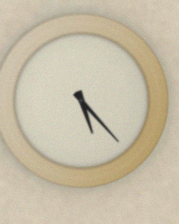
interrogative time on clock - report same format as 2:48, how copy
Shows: 5:23
